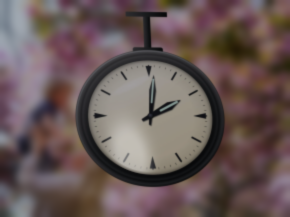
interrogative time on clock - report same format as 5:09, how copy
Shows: 2:01
